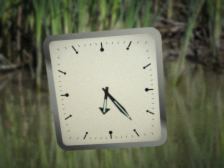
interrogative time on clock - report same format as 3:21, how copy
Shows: 6:24
